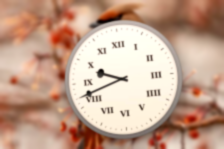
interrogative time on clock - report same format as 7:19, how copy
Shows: 9:42
